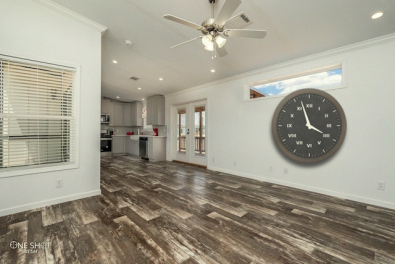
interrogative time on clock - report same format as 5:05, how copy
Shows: 3:57
